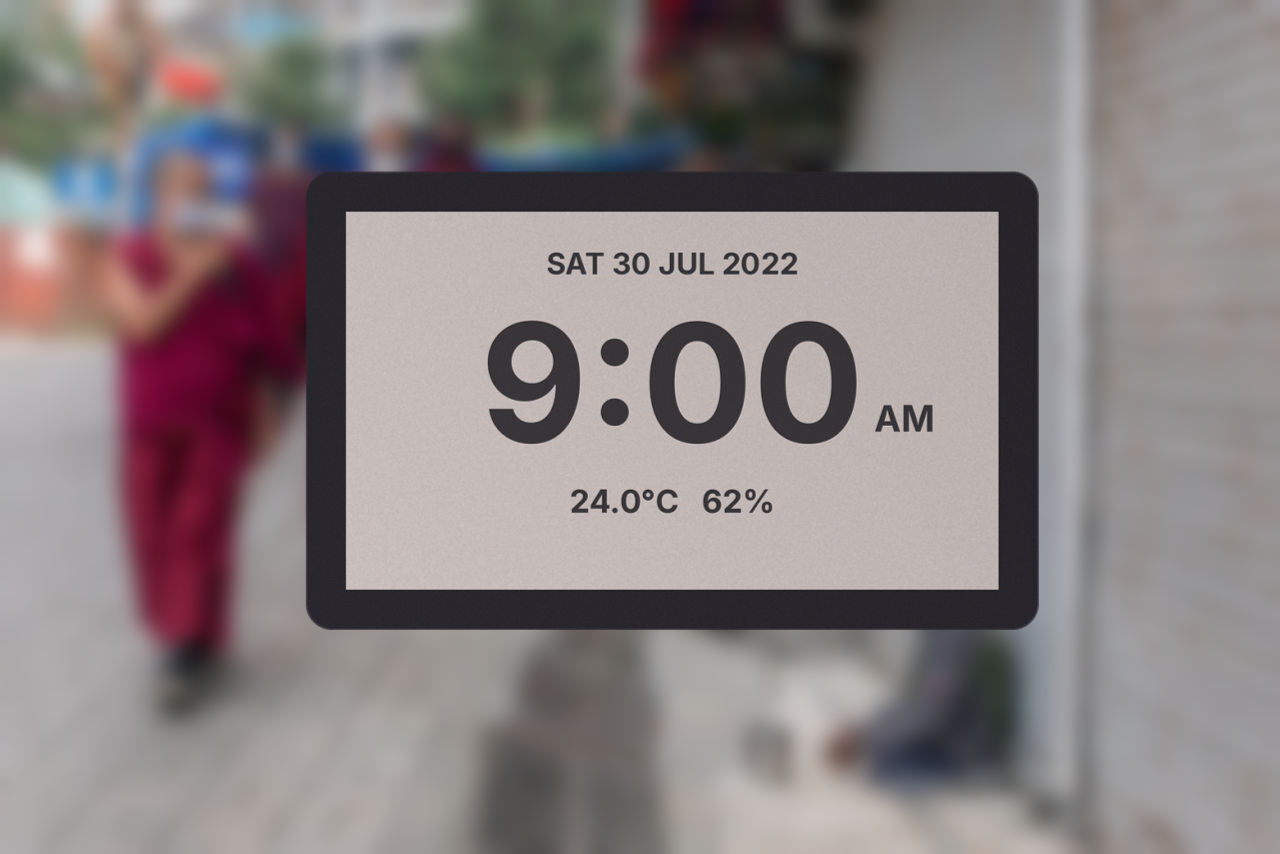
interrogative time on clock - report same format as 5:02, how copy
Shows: 9:00
